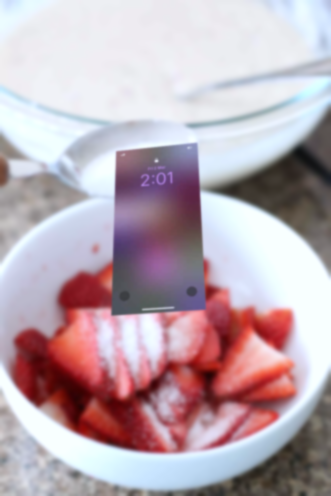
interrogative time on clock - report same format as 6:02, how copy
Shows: 2:01
